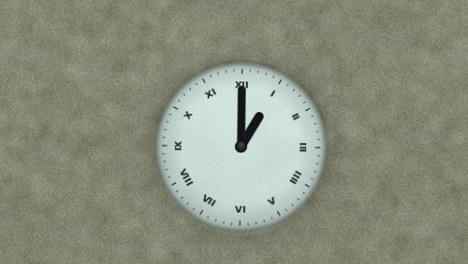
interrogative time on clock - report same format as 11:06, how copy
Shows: 1:00
